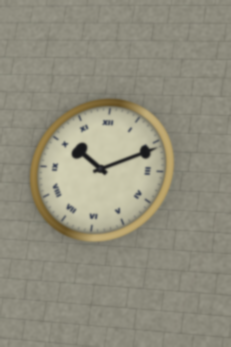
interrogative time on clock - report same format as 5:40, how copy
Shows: 10:11
